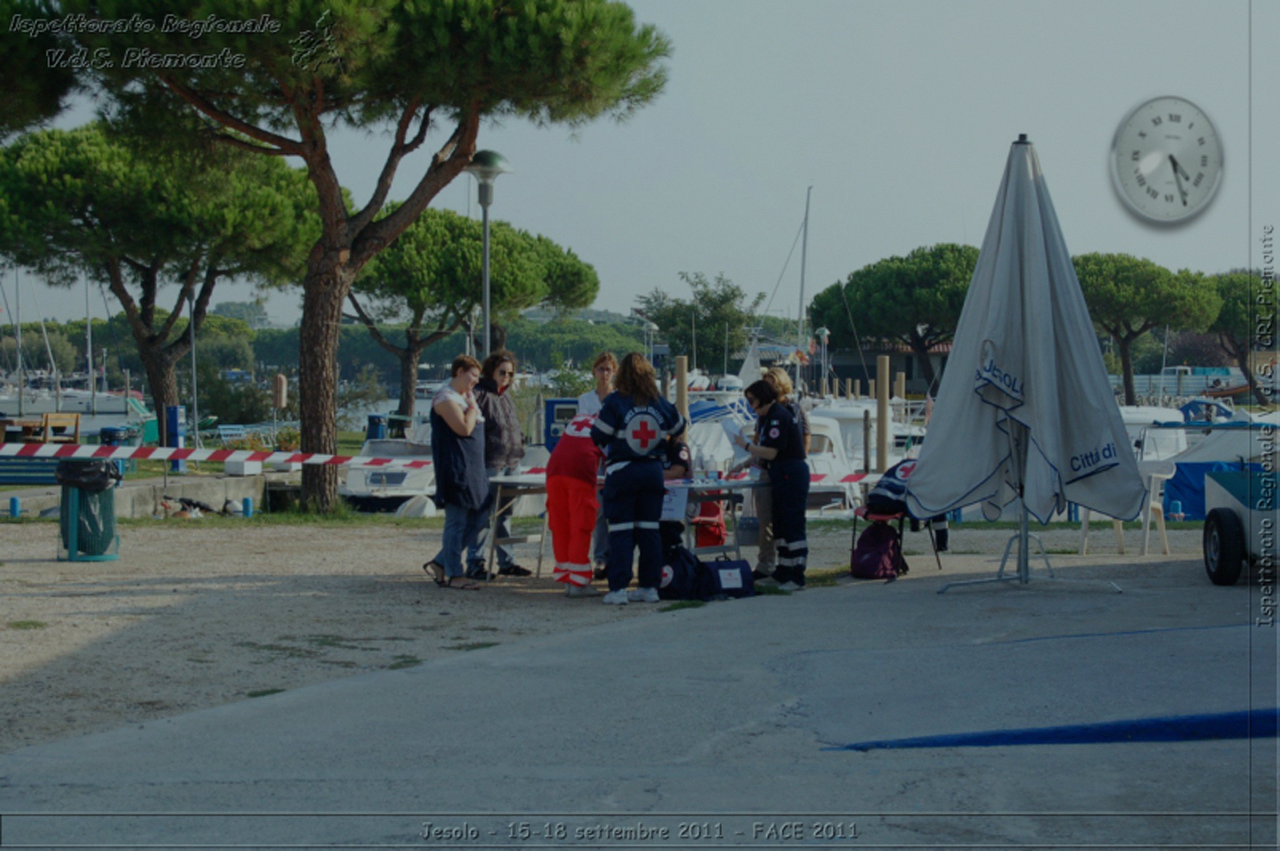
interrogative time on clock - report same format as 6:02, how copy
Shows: 4:26
